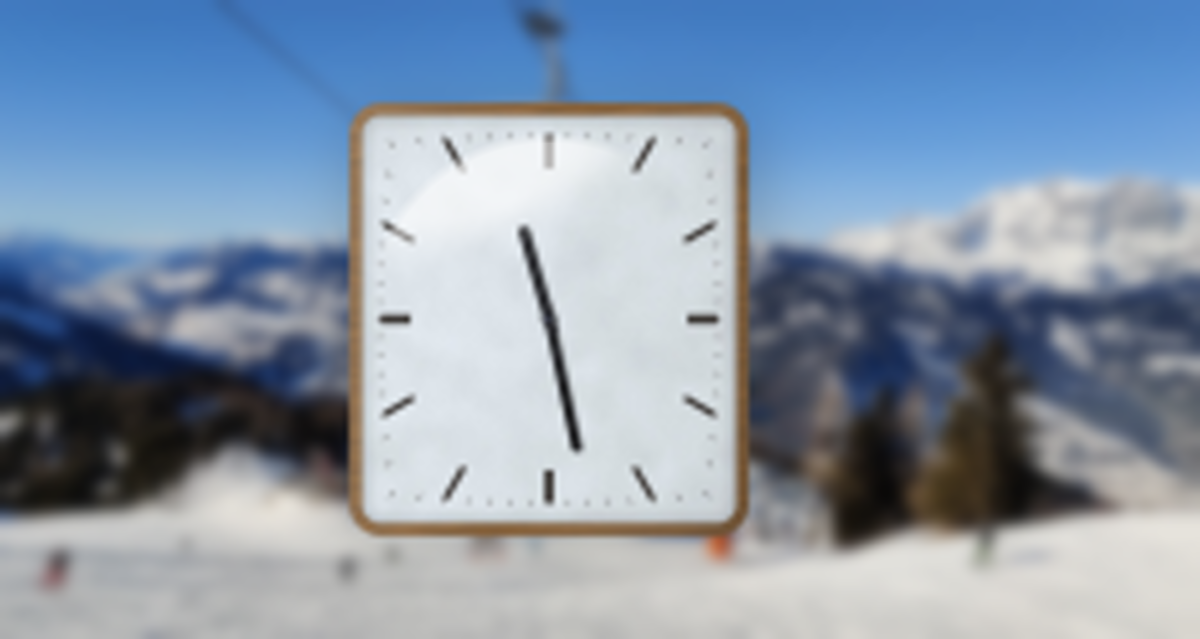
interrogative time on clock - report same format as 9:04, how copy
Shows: 11:28
